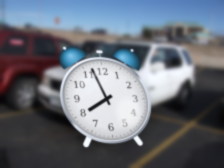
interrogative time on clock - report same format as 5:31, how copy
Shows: 7:57
